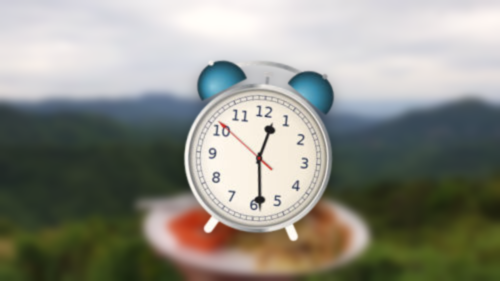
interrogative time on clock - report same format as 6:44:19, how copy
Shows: 12:28:51
